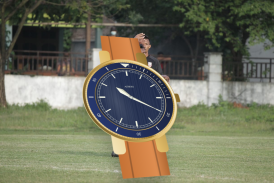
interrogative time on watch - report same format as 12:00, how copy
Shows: 10:20
